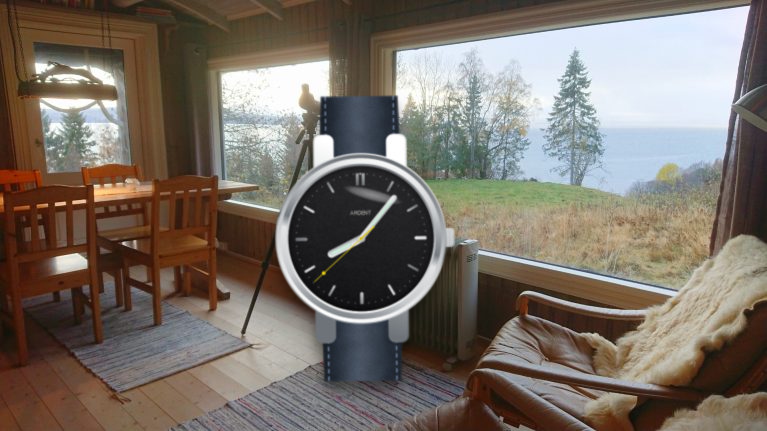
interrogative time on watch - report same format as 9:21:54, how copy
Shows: 8:06:38
